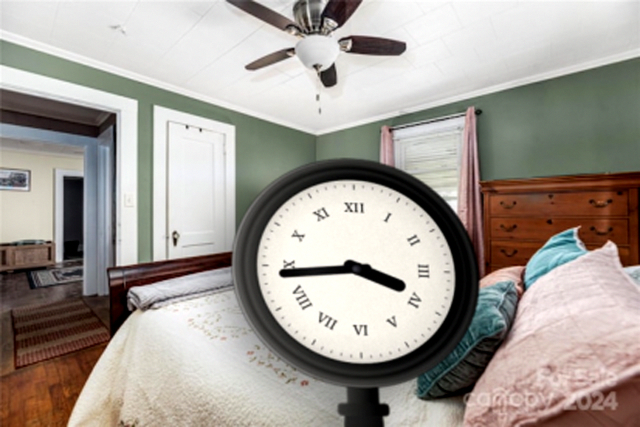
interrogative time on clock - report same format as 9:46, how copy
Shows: 3:44
